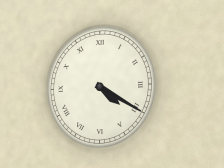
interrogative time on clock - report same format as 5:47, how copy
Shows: 4:20
